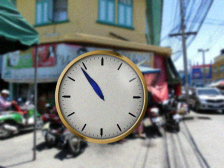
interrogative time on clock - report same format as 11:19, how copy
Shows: 10:54
